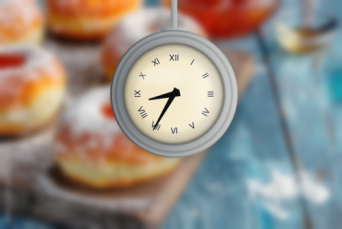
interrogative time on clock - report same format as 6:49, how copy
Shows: 8:35
